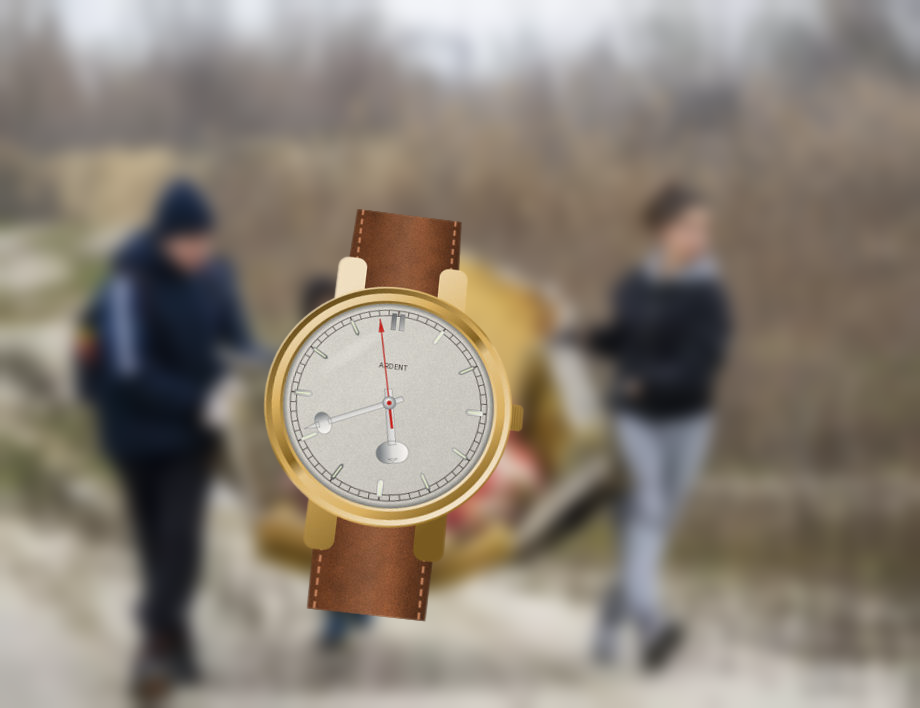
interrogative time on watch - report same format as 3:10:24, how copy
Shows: 5:40:58
